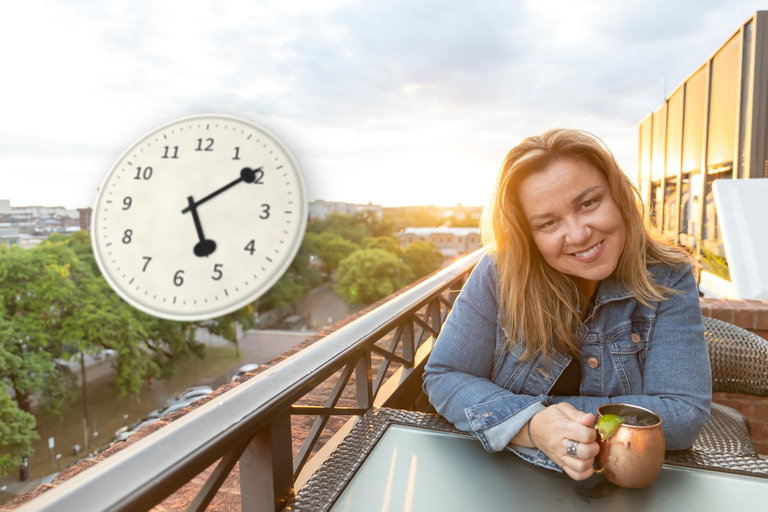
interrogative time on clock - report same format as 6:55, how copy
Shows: 5:09
